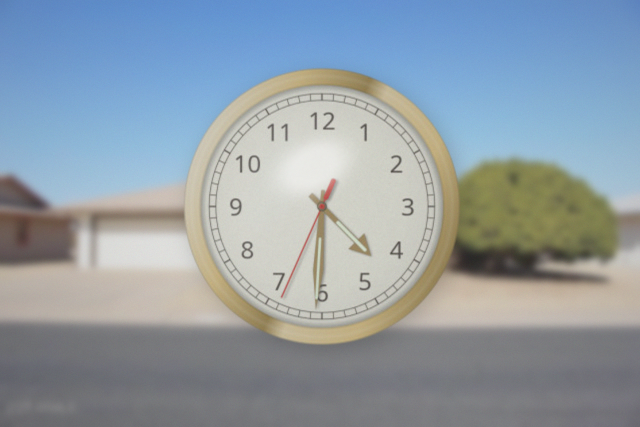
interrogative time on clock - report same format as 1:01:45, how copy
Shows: 4:30:34
